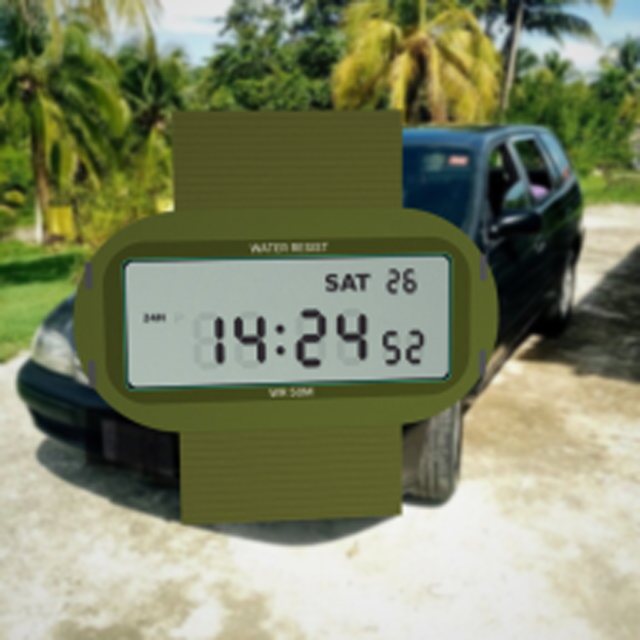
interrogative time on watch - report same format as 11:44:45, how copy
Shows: 14:24:52
